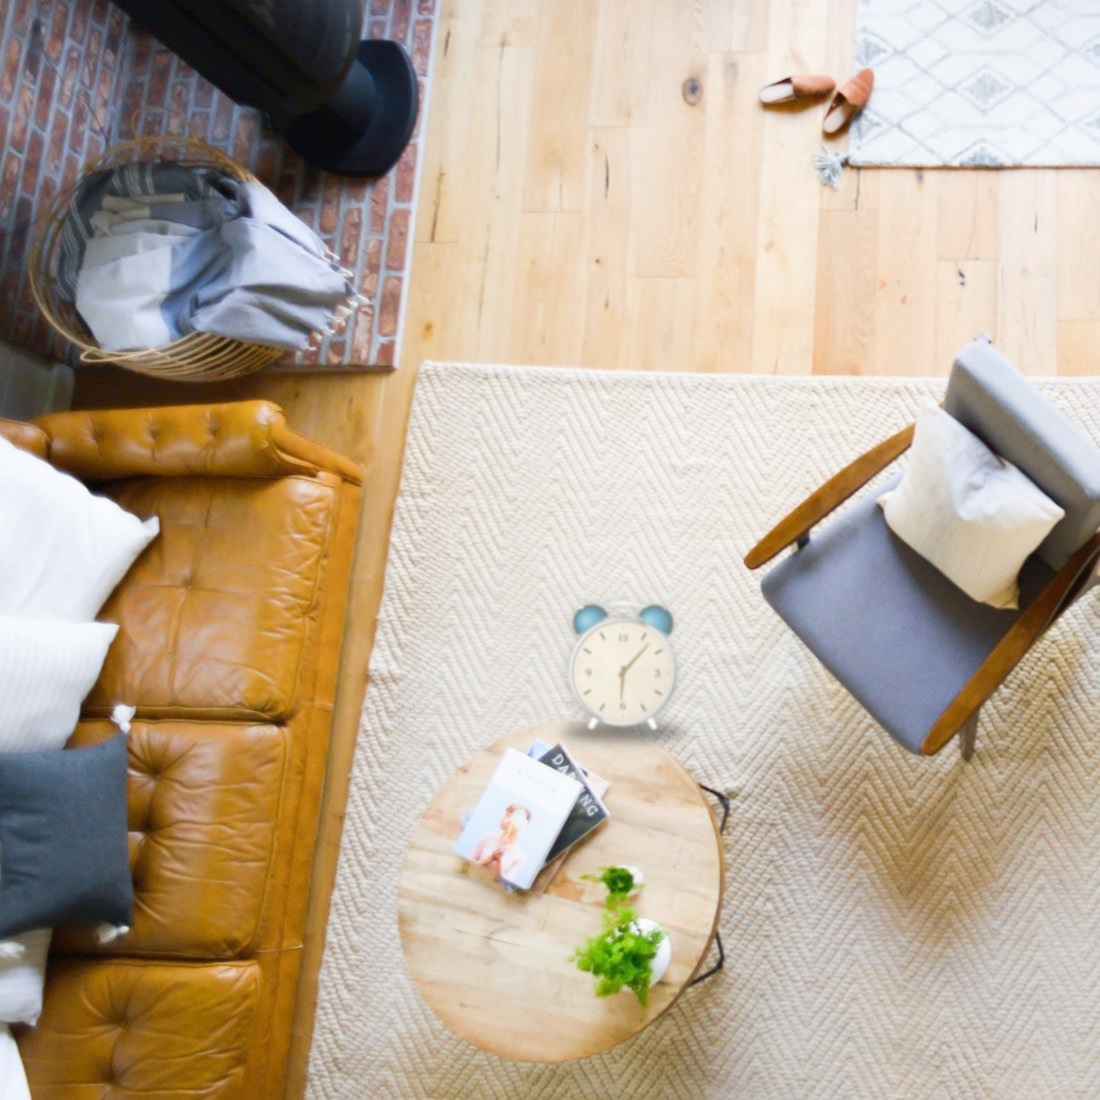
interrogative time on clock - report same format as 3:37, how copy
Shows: 6:07
